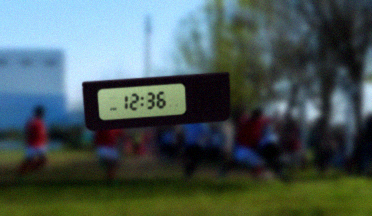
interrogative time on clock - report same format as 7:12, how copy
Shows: 12:36
